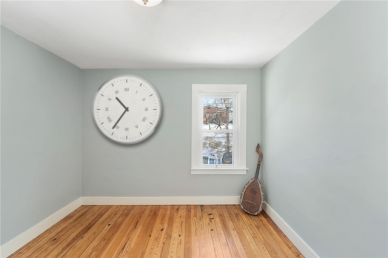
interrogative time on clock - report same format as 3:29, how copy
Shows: 10:36
